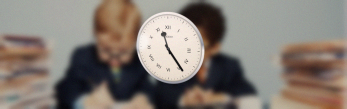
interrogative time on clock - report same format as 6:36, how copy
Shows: 11:24
